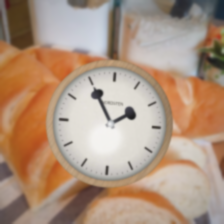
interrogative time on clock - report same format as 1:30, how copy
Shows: 1:55
